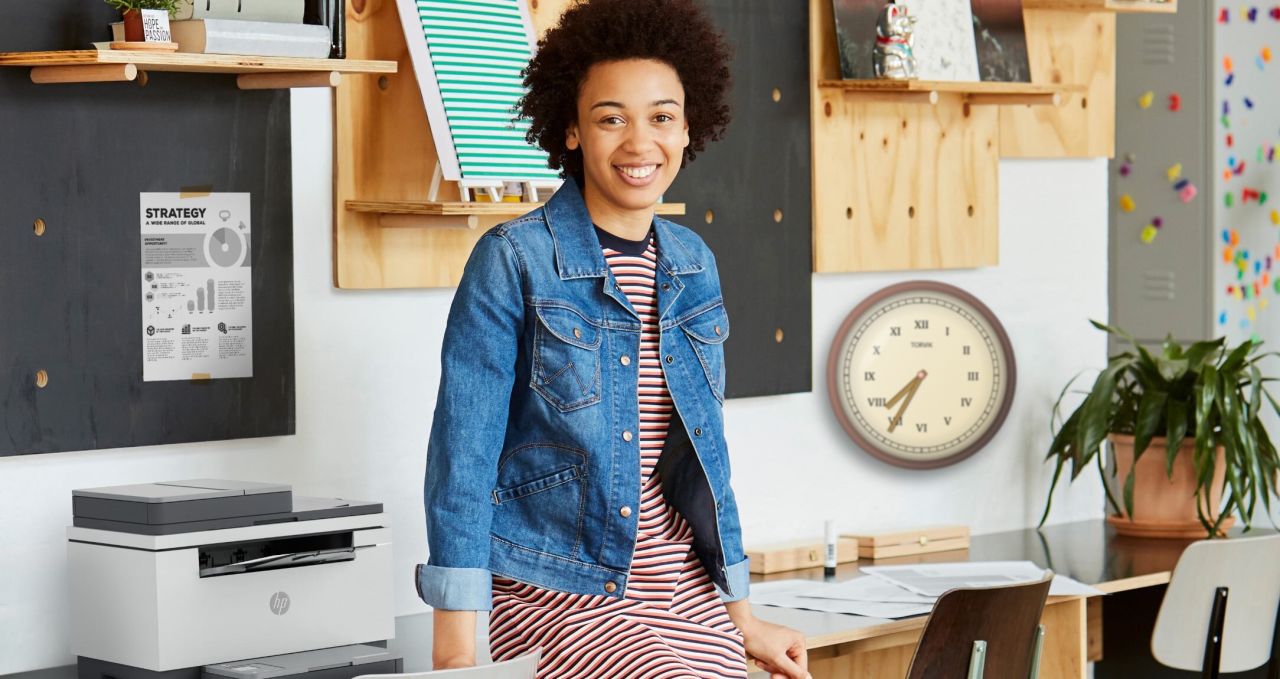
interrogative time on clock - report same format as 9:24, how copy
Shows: 7:35
